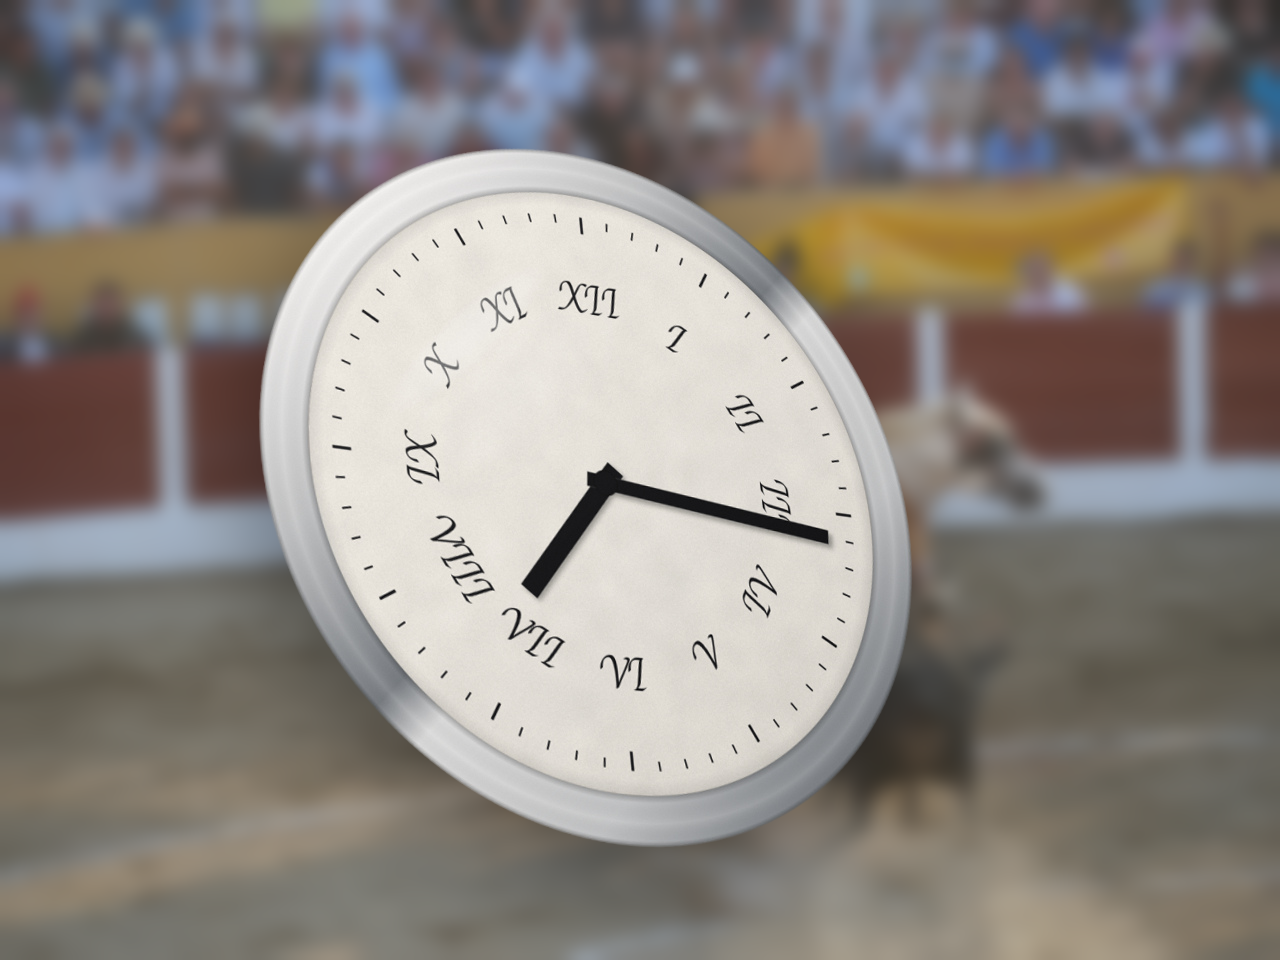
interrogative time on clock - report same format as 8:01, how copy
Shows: 7:16
